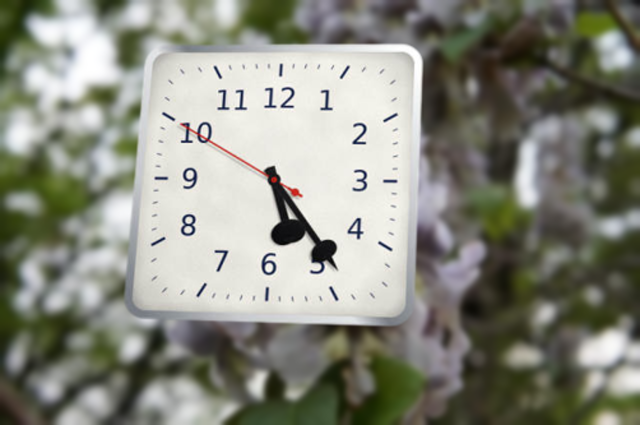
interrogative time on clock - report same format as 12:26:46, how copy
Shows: 5:23:50
